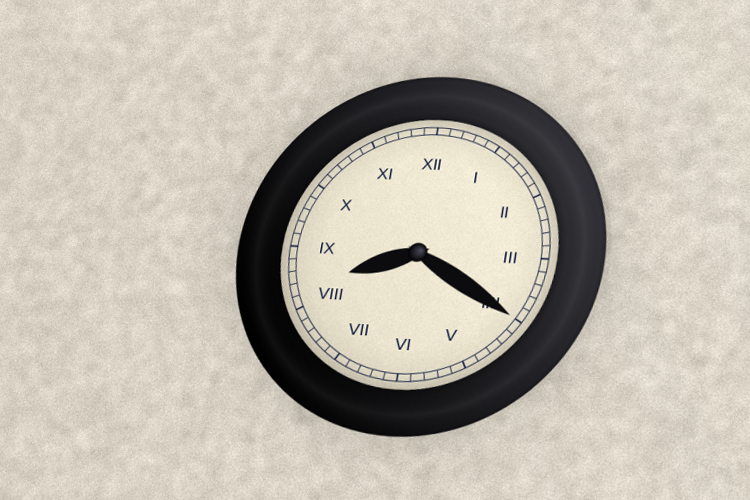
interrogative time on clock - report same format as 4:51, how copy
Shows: 8:20
